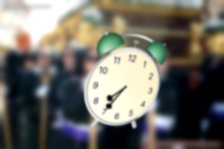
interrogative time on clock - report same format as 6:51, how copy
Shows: 7:35
